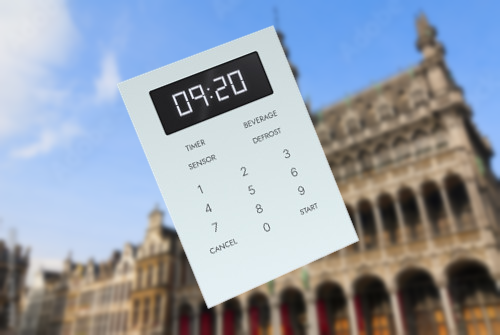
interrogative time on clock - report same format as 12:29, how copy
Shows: 9:20
